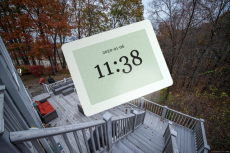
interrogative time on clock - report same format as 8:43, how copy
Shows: 11:38
